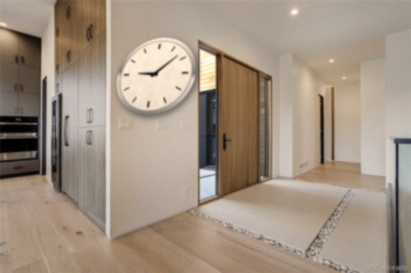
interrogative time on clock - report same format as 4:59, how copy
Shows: 9:08
